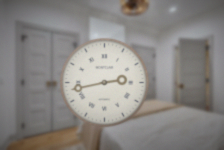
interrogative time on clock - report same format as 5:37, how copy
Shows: 2:43
